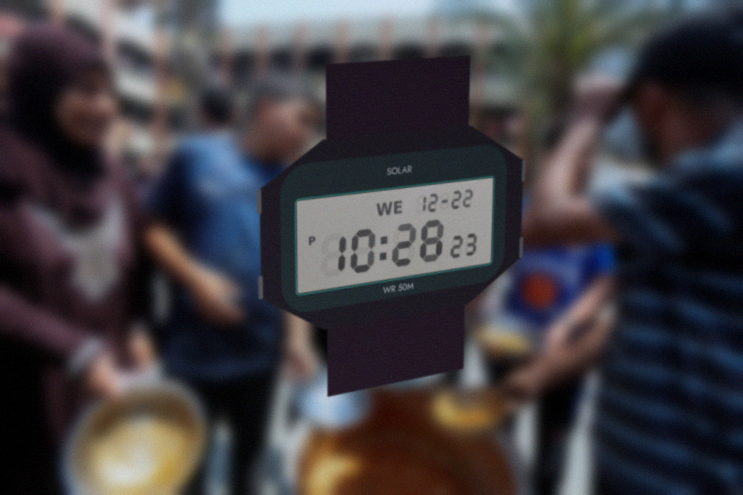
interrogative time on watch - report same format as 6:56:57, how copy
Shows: 10:28:23
